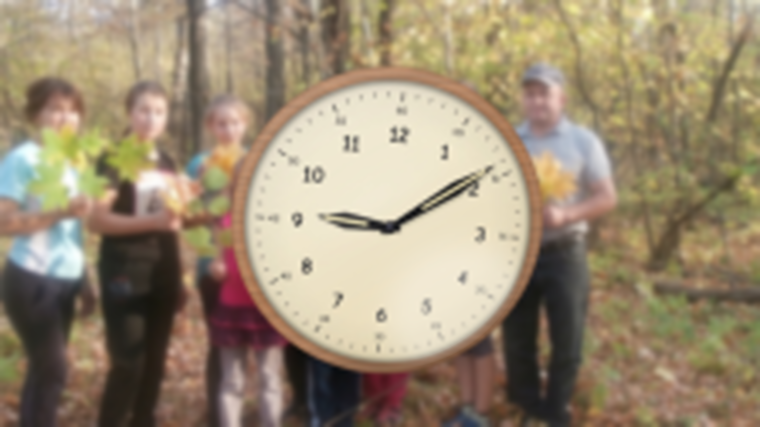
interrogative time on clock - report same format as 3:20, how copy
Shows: 9:09
